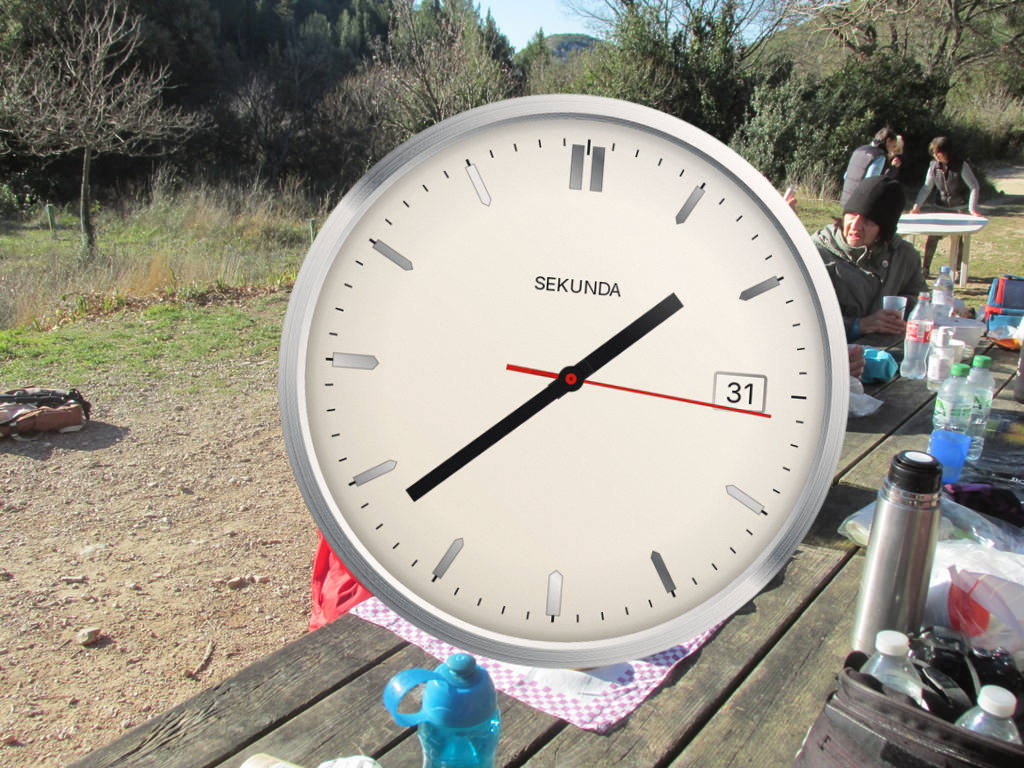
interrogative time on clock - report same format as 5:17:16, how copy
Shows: 1:38:16
